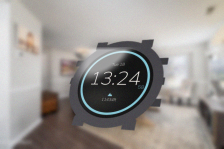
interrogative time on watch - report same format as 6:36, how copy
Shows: 13:24
